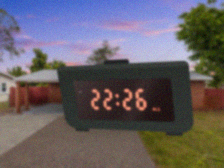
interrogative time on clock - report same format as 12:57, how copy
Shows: 22:26
